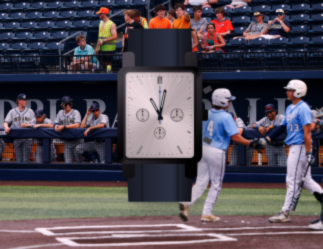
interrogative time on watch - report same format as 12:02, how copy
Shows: 11:02
